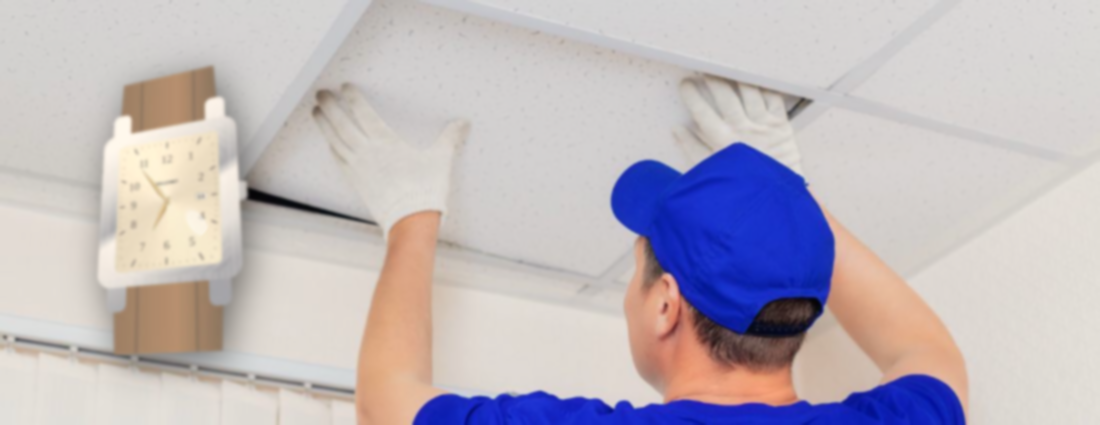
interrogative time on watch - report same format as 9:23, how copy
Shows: 6:54
